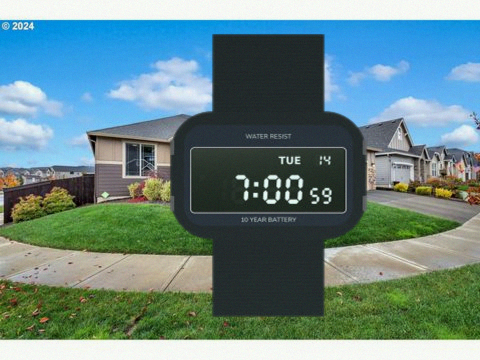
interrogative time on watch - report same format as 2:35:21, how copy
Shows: 7:00:59
